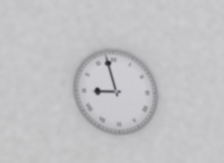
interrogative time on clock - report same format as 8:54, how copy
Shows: 8:58
